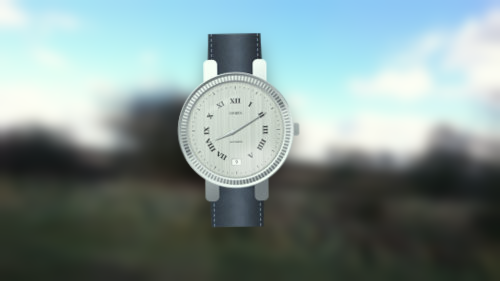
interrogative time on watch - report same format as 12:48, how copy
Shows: 8:10
